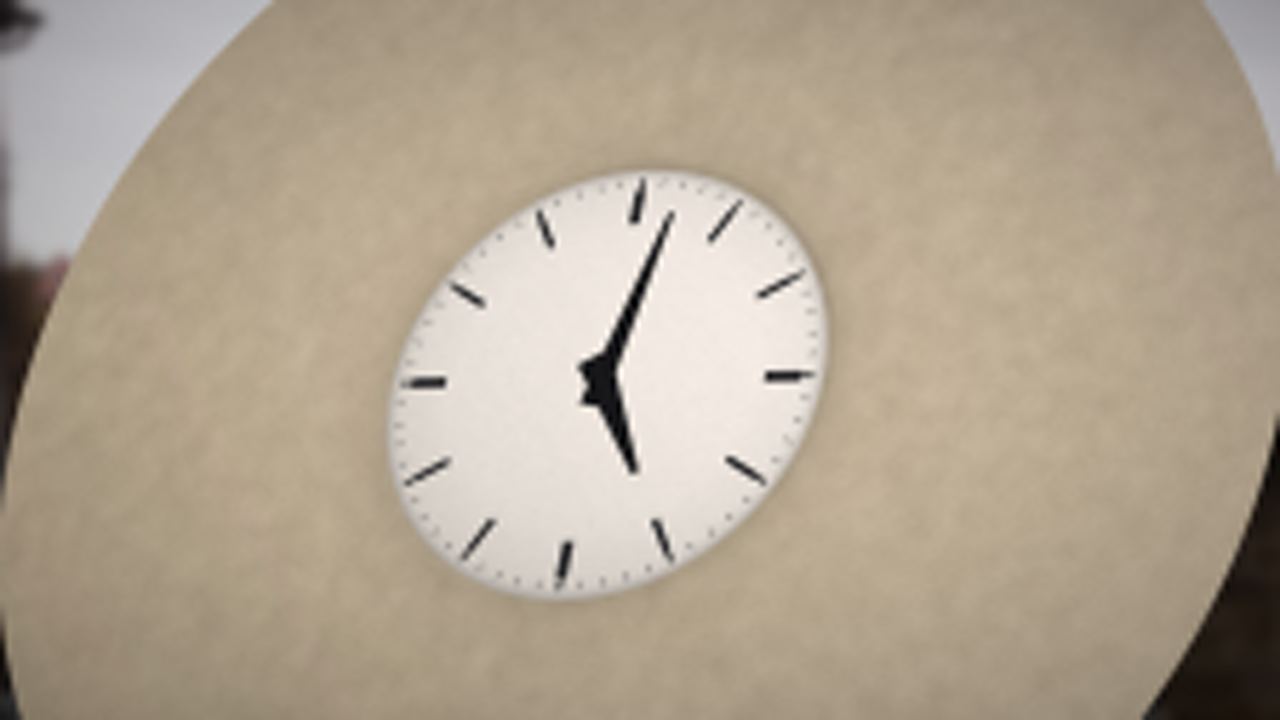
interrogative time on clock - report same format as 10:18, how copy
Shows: 5:02
